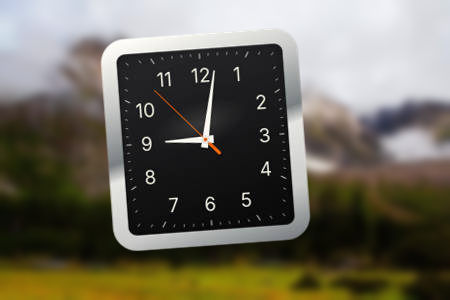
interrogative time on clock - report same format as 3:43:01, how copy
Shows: 9:01:53
